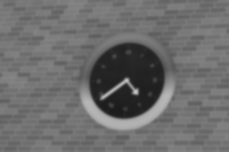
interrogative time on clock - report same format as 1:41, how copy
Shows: 4:39
